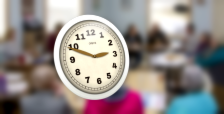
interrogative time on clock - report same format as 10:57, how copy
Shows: 2:49
